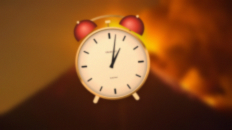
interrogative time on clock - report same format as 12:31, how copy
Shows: 1:02
